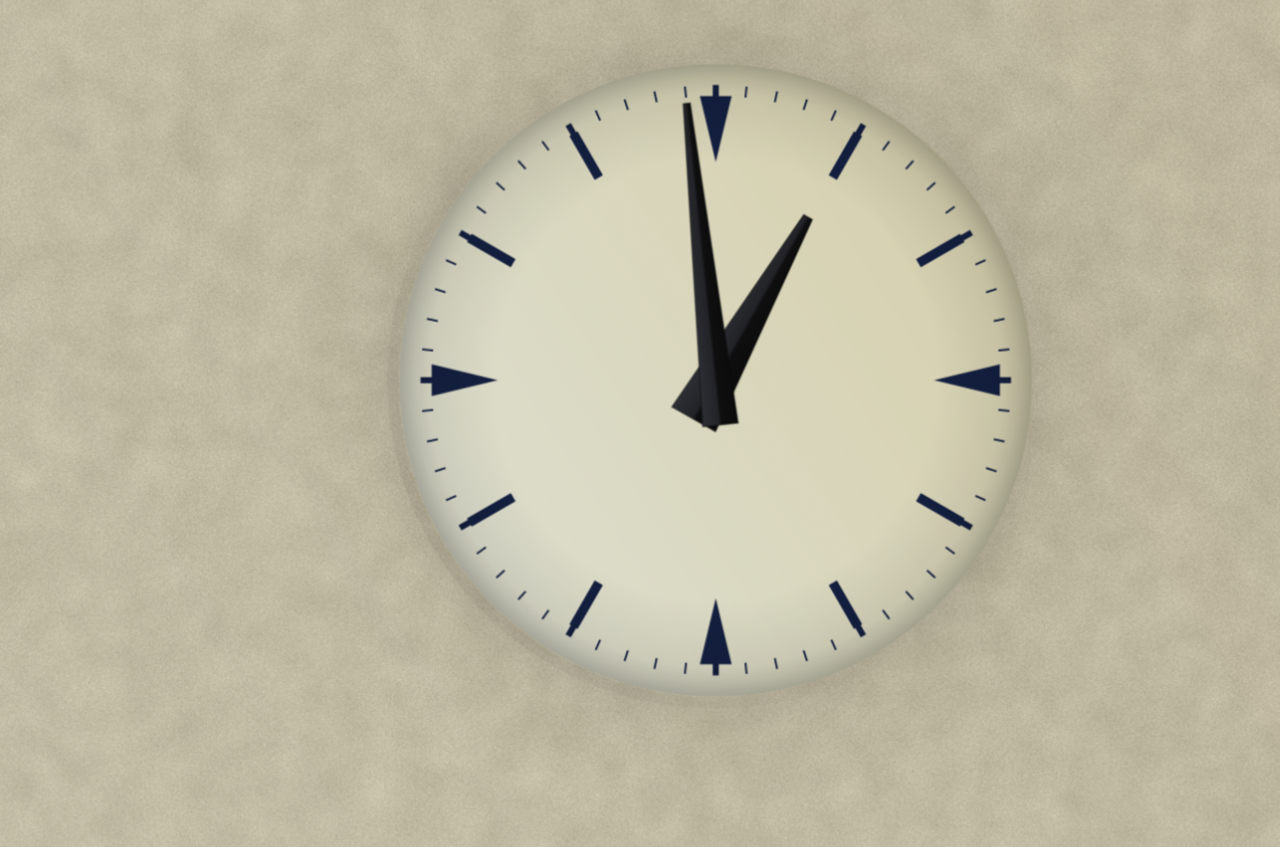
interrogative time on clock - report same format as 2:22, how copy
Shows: 12:59
